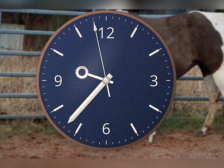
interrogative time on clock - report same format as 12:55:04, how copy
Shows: 9:36:58
